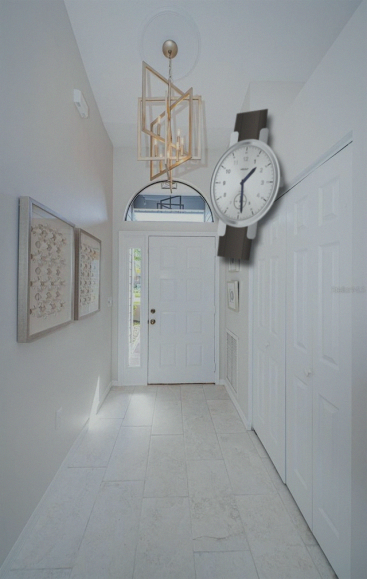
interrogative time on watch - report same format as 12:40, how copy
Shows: 1:29
